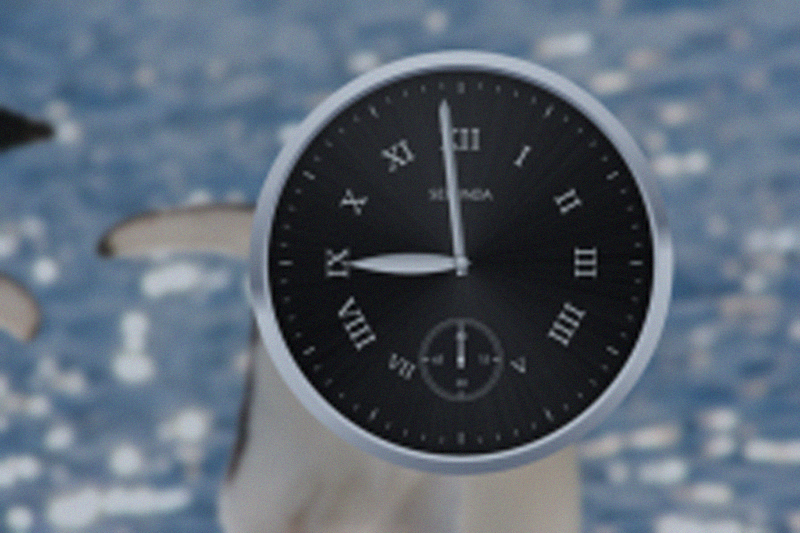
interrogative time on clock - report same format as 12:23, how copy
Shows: 8:59
